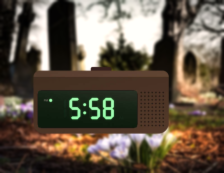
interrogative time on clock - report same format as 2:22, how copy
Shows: 5:58
